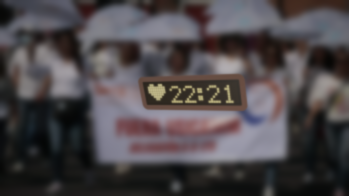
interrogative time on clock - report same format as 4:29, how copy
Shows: 22:21
